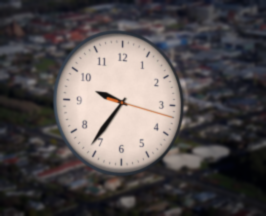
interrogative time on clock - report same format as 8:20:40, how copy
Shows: 9:36:17
